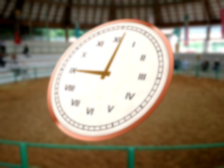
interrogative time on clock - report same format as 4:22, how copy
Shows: 9:01
